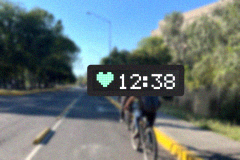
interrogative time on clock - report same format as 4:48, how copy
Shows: 12:38
